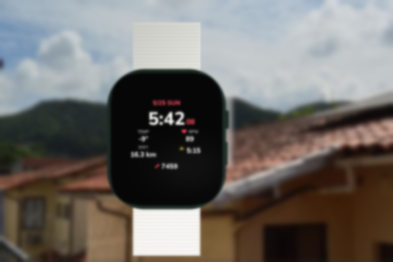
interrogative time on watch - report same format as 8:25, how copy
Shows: 5:42
